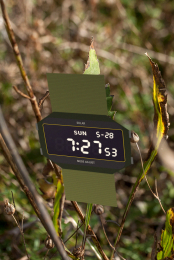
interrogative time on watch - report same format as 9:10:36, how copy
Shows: 7:27:53
